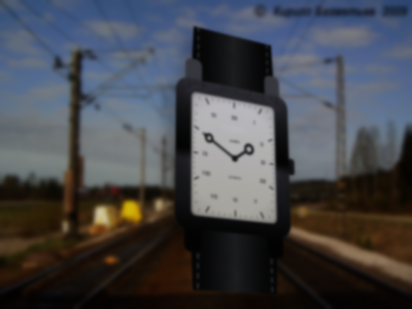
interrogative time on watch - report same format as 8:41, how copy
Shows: 1:50
